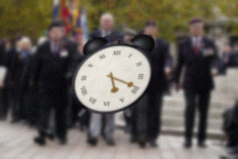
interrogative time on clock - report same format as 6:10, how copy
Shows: 5:19
